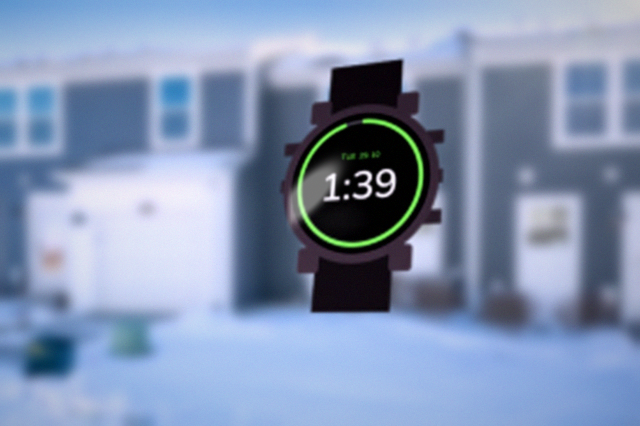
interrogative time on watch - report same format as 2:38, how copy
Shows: 1:39
